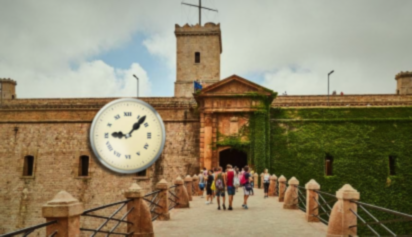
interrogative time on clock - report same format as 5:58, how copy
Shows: 9:07
